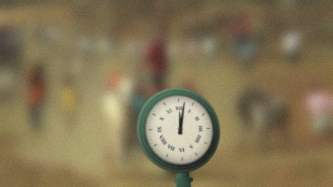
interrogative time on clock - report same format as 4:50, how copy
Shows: 12:02
